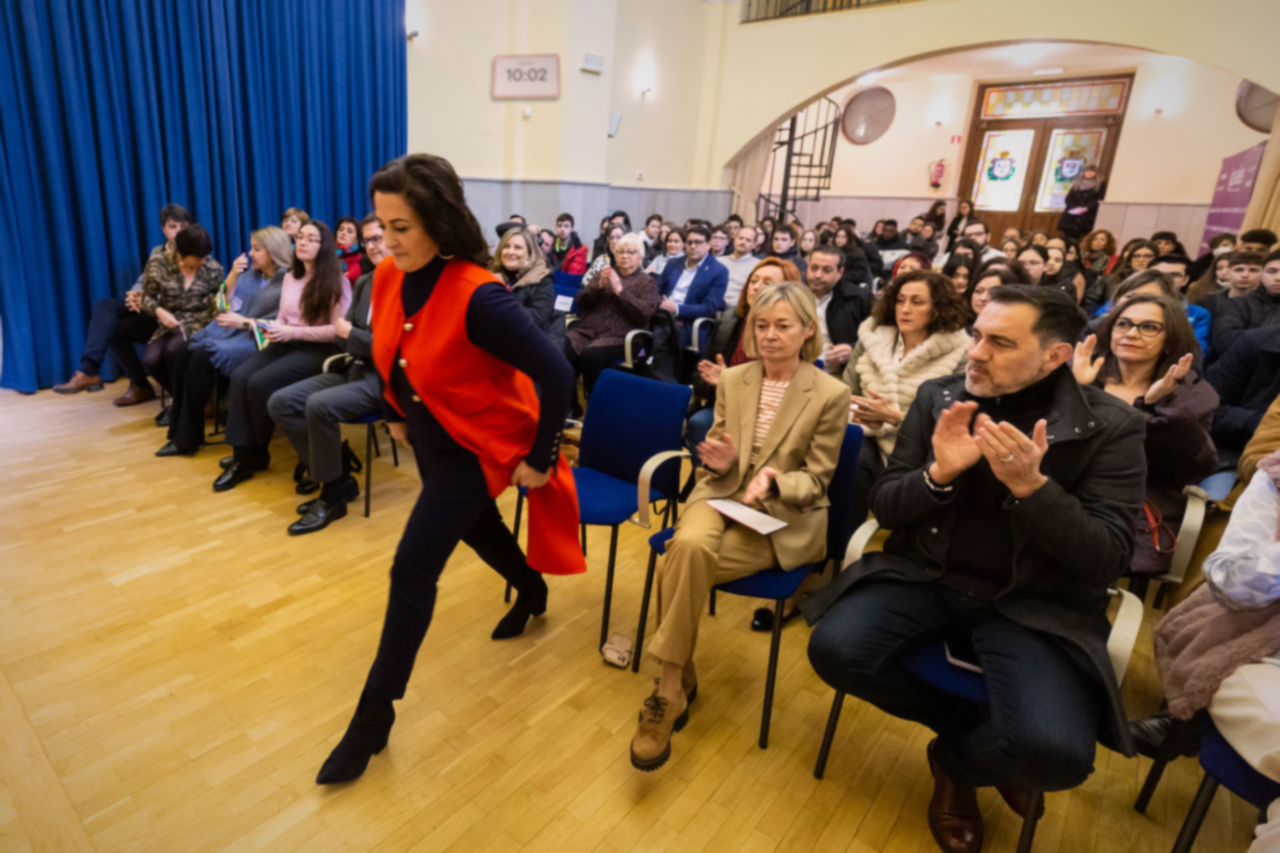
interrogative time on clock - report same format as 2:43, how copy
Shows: 10:02
